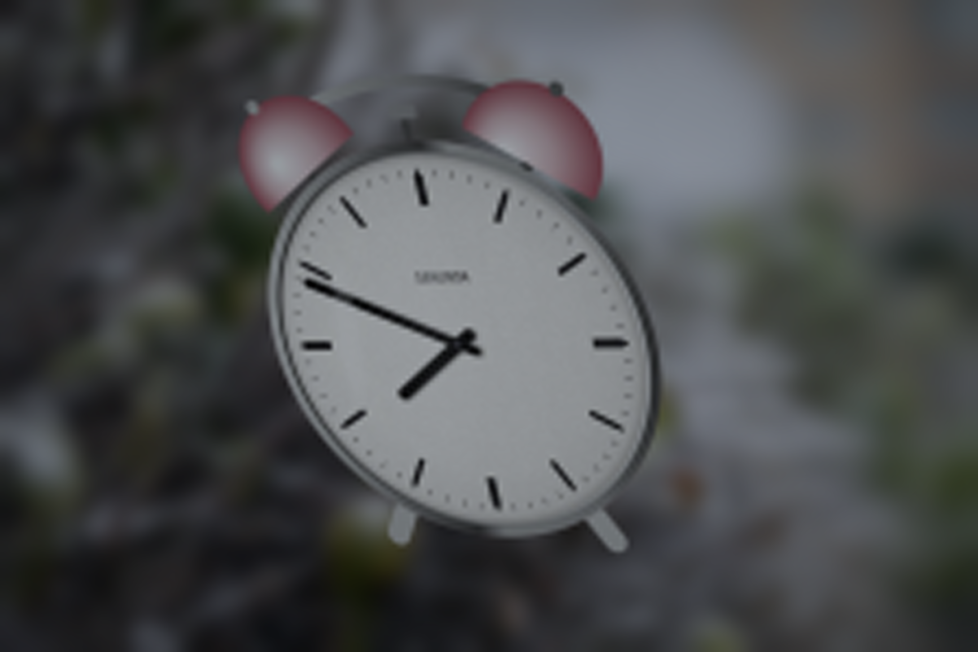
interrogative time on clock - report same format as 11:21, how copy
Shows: 7:49
